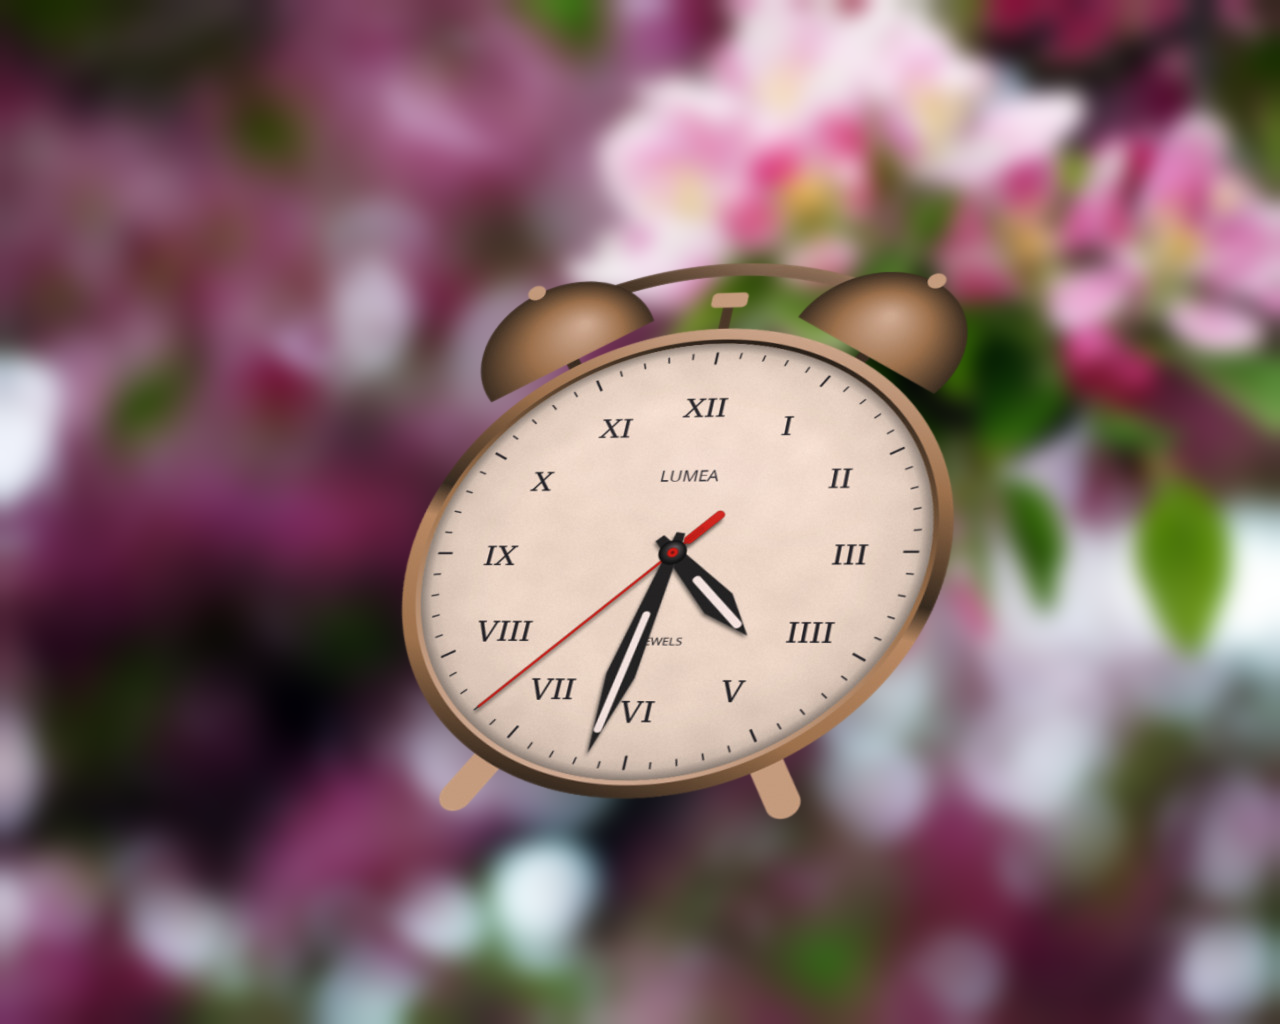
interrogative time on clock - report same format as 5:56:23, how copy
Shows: 4:31:37
